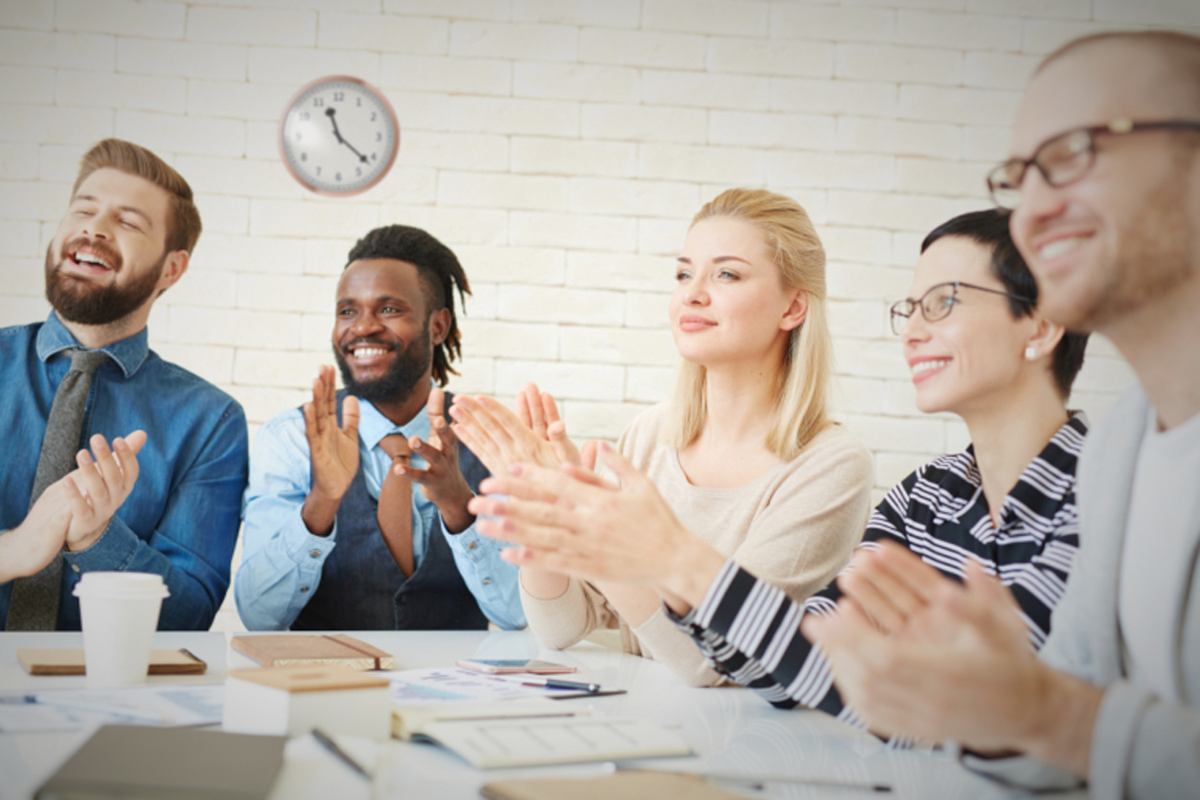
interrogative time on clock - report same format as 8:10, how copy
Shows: 11:22
